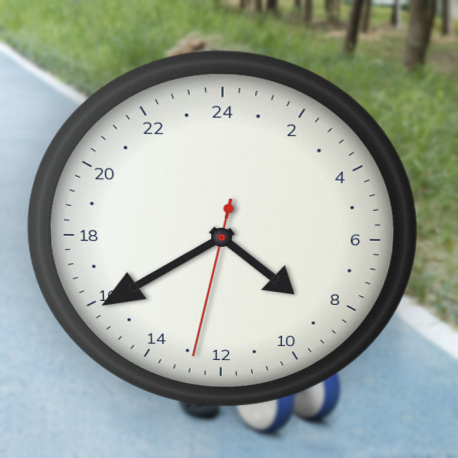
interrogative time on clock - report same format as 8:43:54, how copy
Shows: 8:39:32
